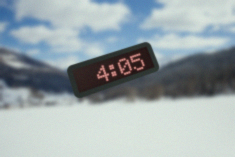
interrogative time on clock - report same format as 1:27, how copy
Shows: 4:05
